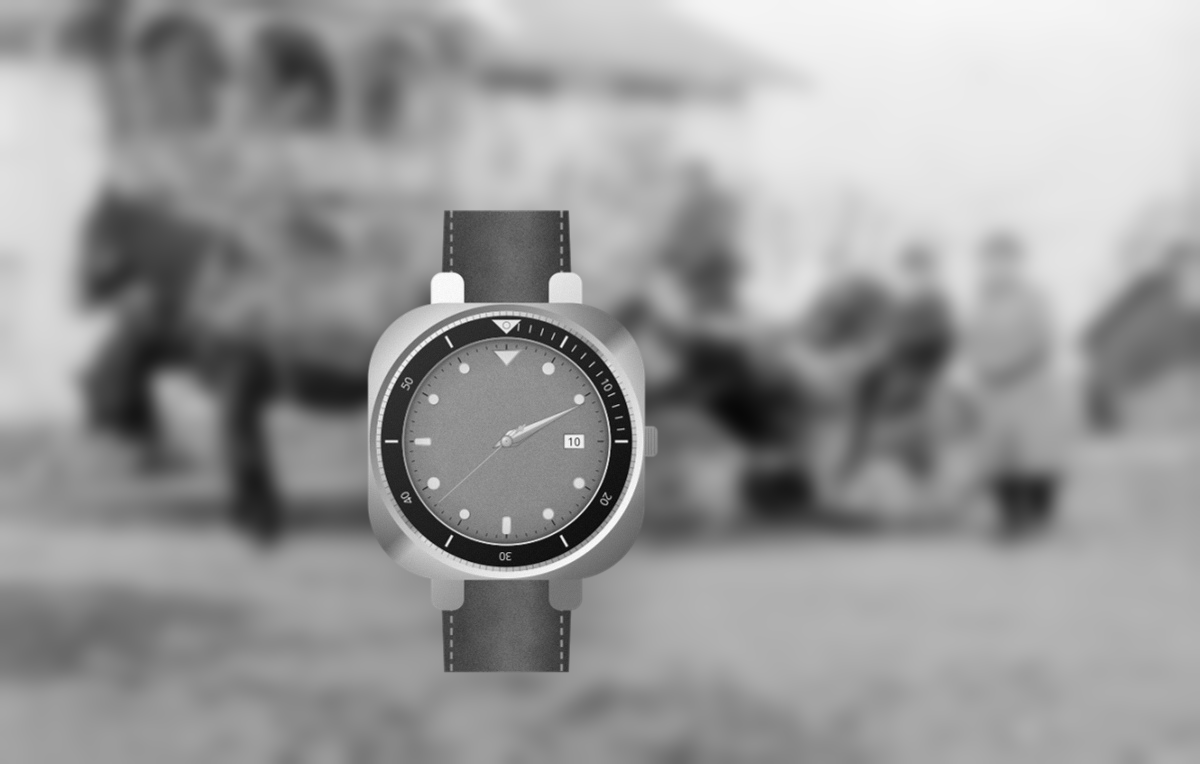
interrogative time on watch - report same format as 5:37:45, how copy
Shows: 2:10:38
